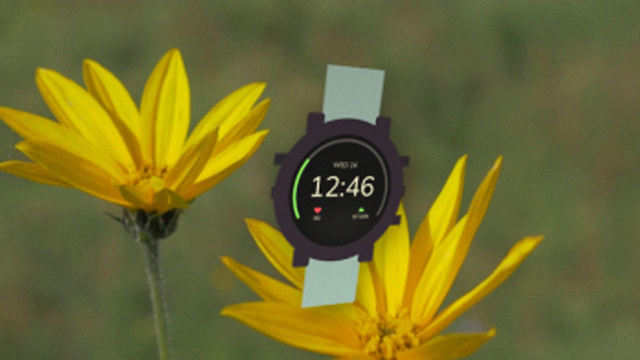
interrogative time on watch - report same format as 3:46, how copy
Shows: 12:46
